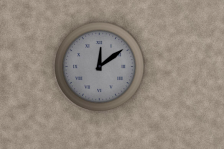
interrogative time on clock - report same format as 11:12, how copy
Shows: 12:09
